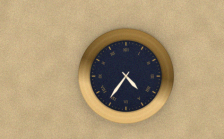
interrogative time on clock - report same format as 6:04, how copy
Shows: 4:36
